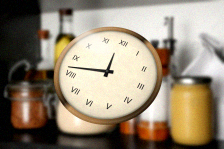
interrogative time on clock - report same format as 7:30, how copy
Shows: 11:42
